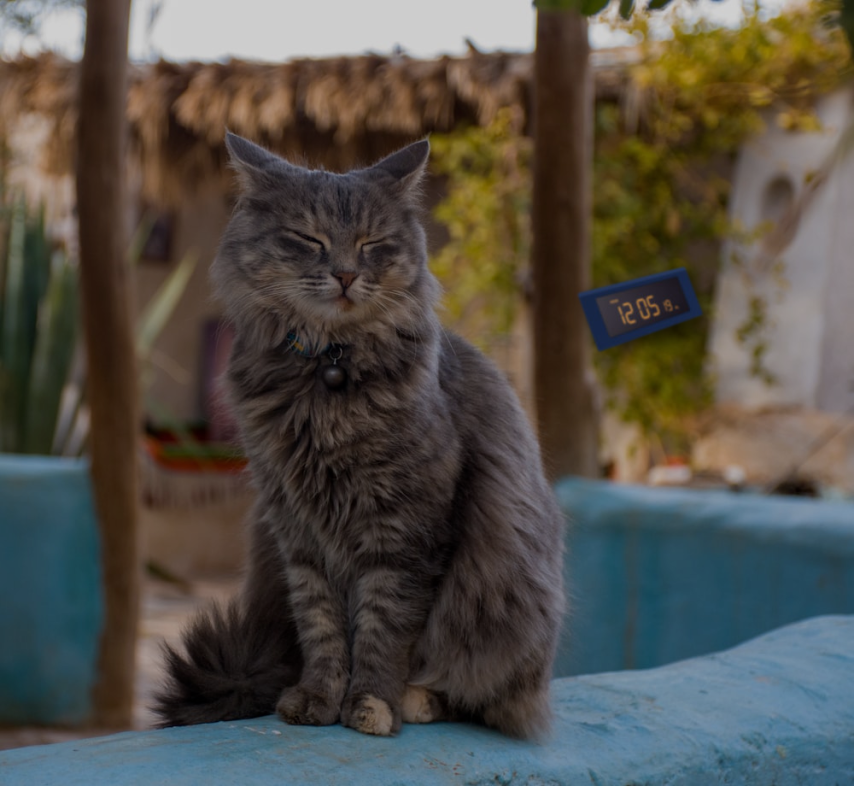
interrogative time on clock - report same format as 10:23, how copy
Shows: 12:05
